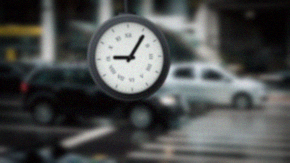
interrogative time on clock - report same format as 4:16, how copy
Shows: 9:06
